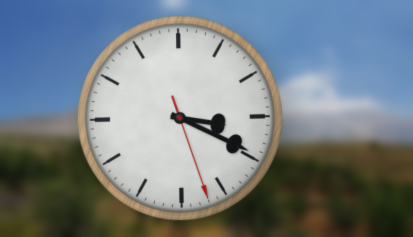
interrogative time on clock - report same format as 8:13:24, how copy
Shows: 3:19:27
